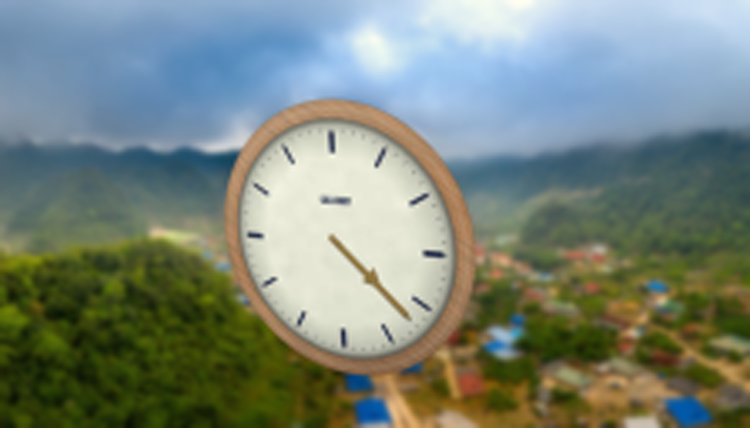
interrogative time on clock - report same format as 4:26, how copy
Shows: 4:22
